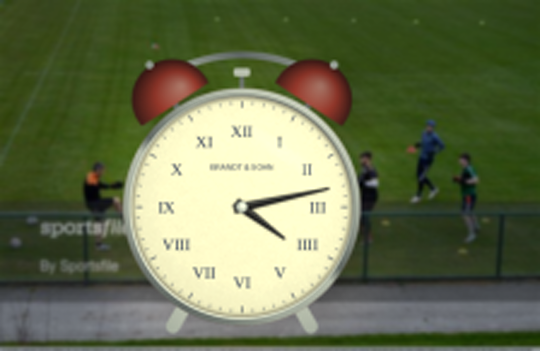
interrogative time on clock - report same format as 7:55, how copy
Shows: 4:13
